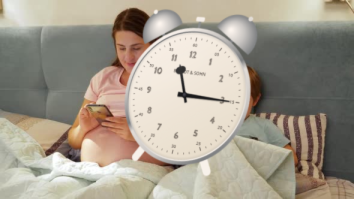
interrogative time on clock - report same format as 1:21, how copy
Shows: 11:15
